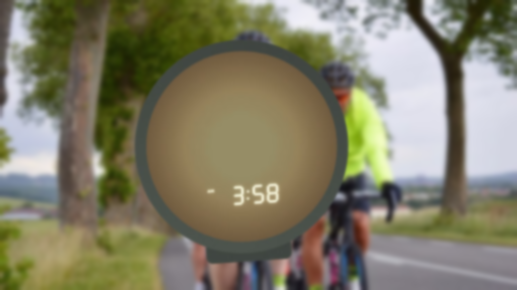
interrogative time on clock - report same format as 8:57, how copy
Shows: 3:58
